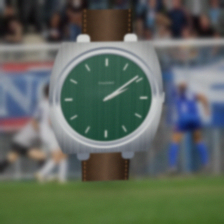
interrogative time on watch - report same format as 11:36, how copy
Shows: 2:09
